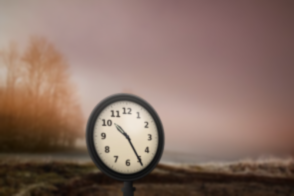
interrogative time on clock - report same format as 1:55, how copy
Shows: 10:25
